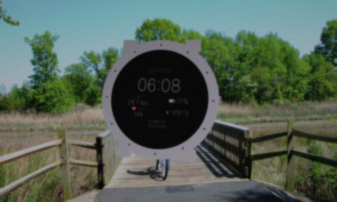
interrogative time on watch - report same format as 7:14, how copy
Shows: 6:08
